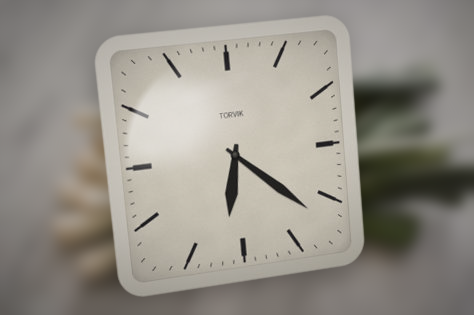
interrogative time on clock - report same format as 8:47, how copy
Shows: 6:22
